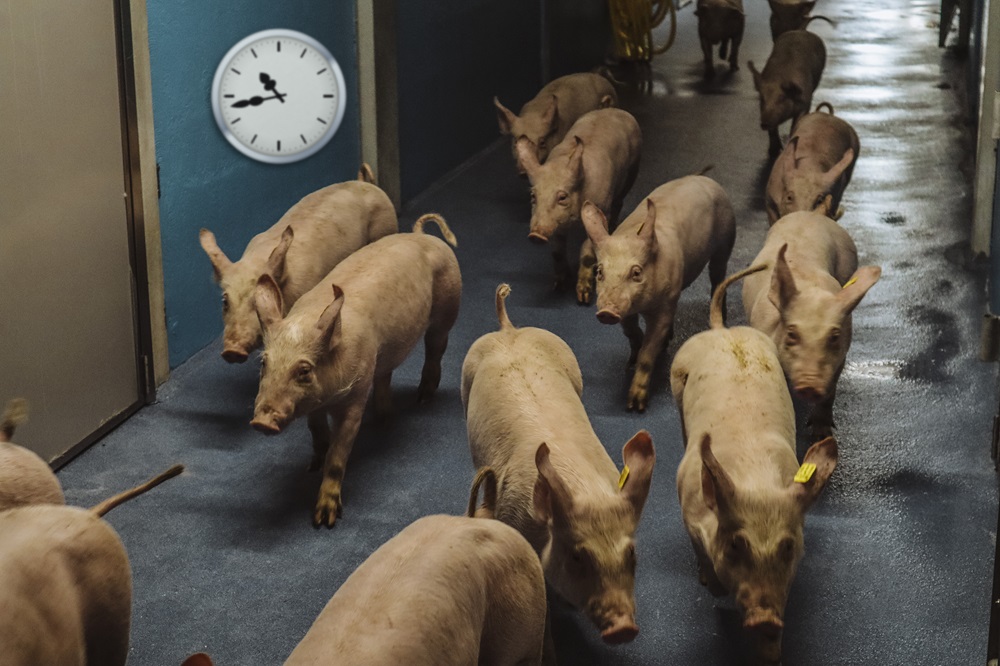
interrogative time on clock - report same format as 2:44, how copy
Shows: 10:43
